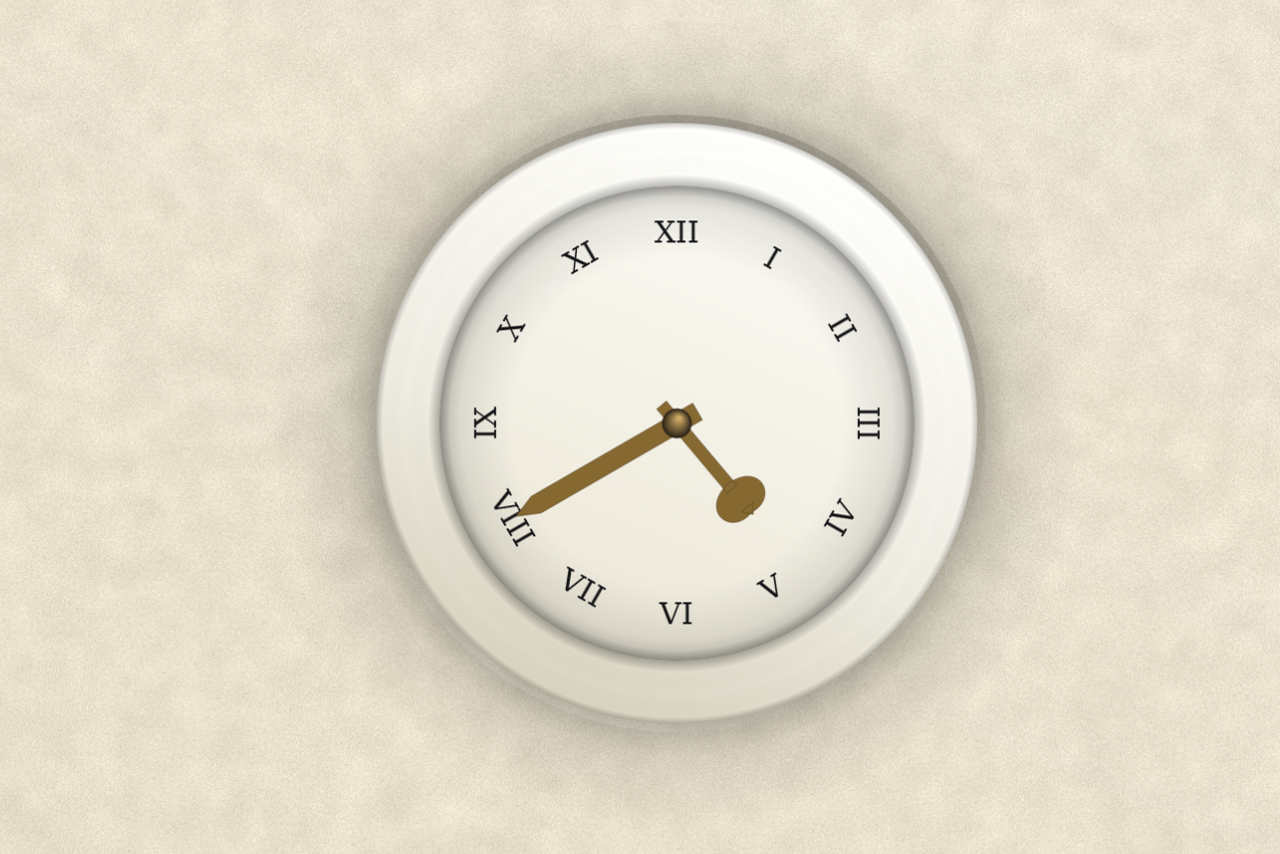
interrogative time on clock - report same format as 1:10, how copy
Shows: 4:40
